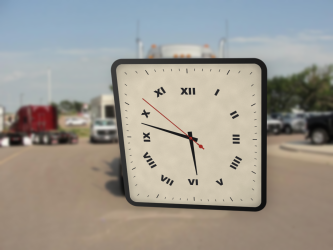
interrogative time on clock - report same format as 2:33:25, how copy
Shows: 5:47:52
